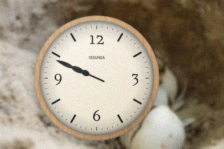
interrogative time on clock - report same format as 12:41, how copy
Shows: 9:49
